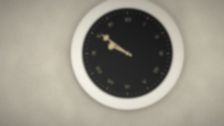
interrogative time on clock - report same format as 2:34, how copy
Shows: 9:51
